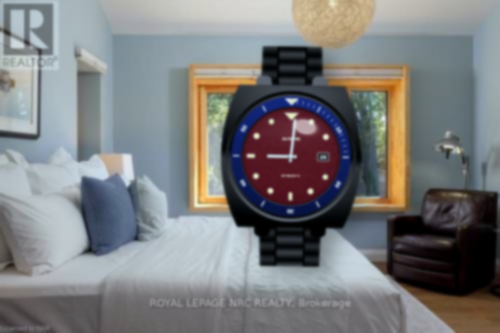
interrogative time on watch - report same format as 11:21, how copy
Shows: 9:01
